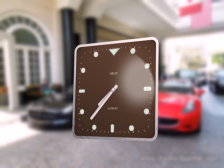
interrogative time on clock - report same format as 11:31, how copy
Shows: 7:37
